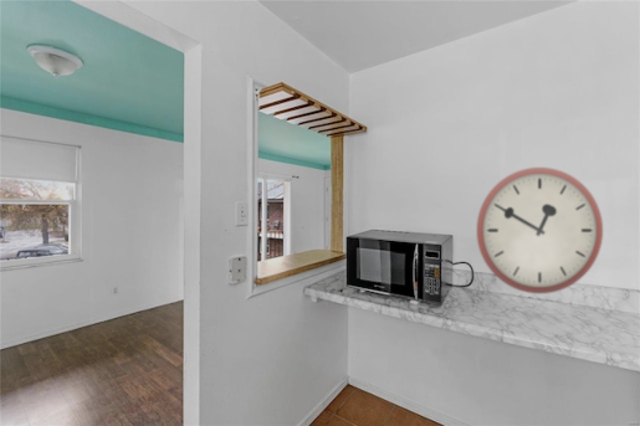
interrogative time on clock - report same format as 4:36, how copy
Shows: 12:50
